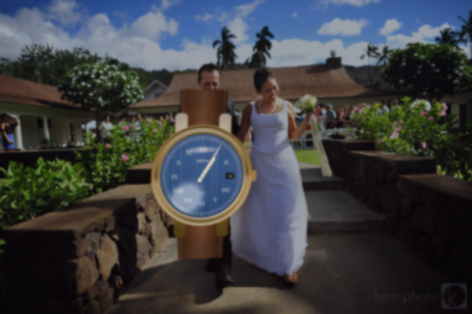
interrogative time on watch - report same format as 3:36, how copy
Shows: 1:05
